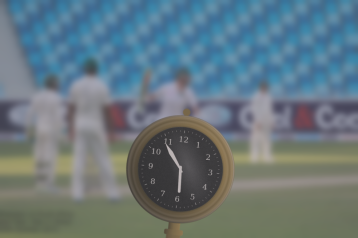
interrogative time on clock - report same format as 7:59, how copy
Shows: 5:54
